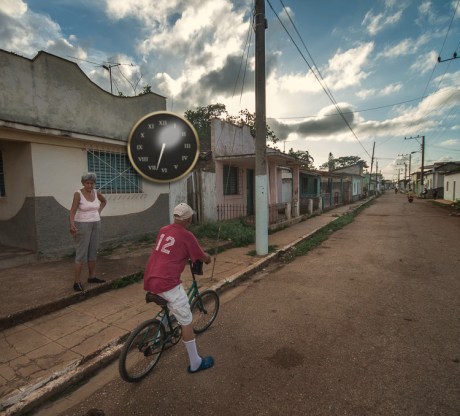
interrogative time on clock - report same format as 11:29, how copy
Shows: 6:33
